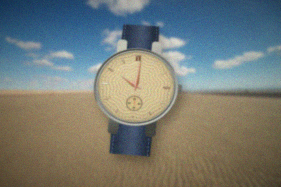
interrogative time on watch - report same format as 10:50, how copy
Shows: 10:01
